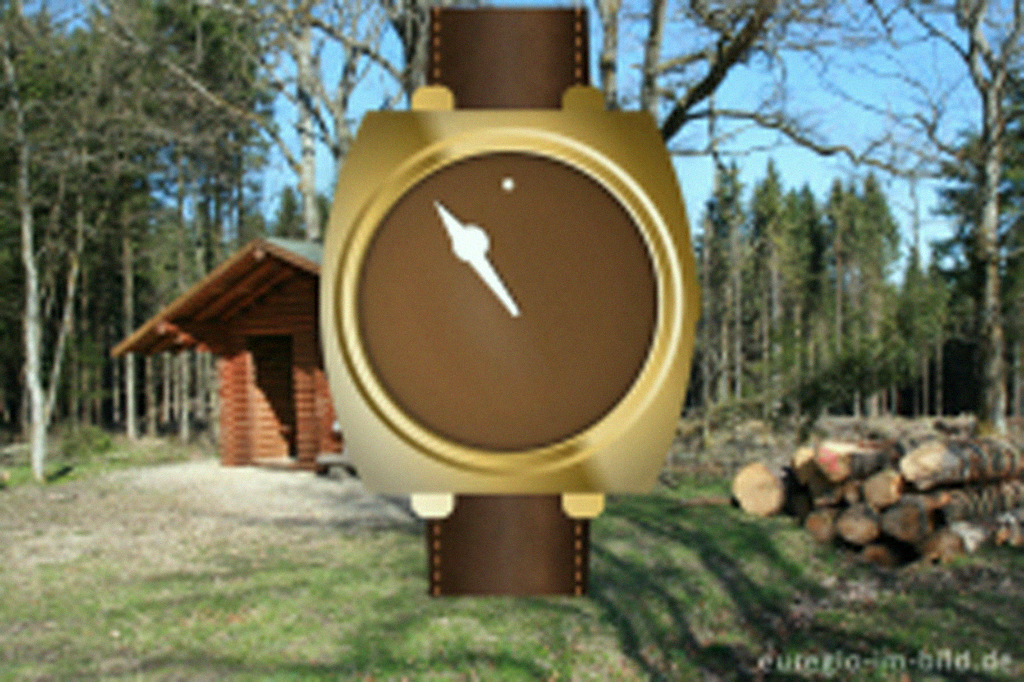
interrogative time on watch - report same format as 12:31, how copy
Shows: 10:54
